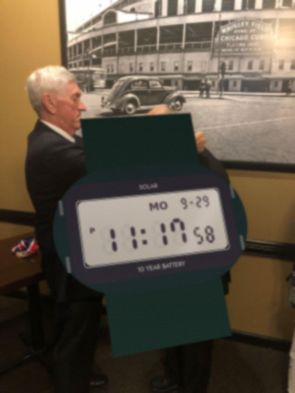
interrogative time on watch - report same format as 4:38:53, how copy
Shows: 11:17:58
